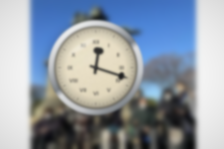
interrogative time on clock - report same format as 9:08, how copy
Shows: 12:18
